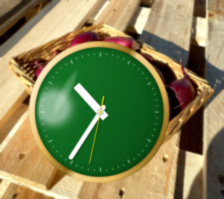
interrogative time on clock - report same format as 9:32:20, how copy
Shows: 10:35:32
